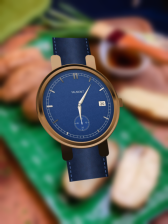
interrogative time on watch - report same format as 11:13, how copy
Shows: 6:06
